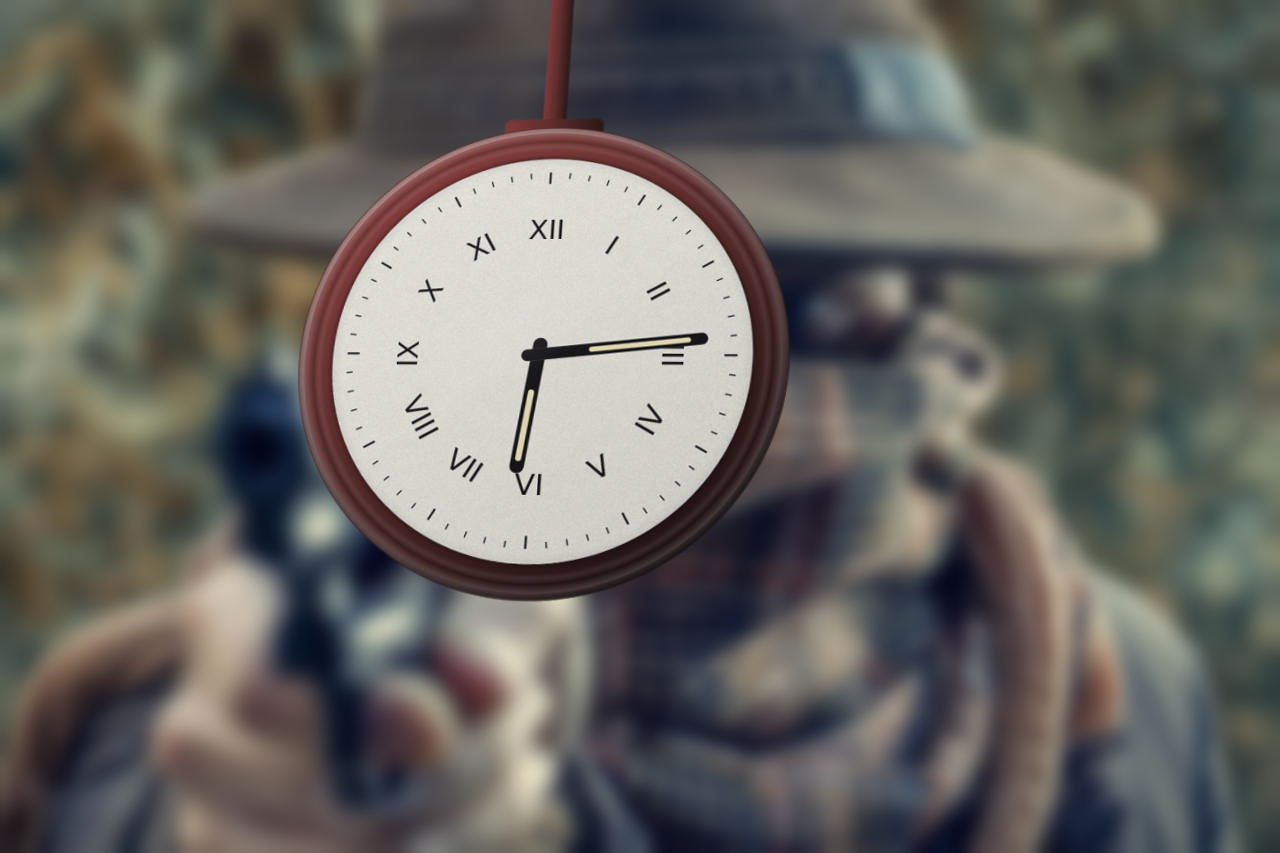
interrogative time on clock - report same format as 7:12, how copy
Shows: 6:14
